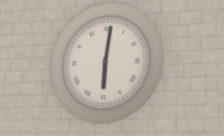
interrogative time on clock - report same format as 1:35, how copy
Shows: 6:01
